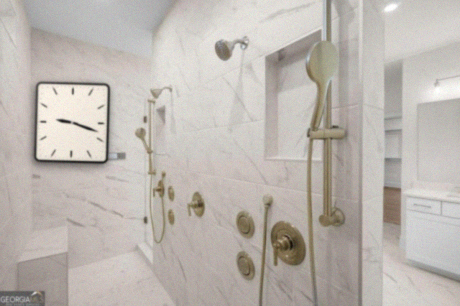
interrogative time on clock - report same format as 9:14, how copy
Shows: 9:18
